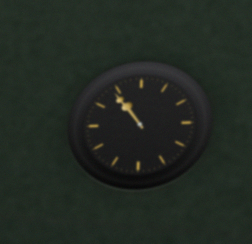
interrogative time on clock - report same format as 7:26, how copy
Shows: 10:54
